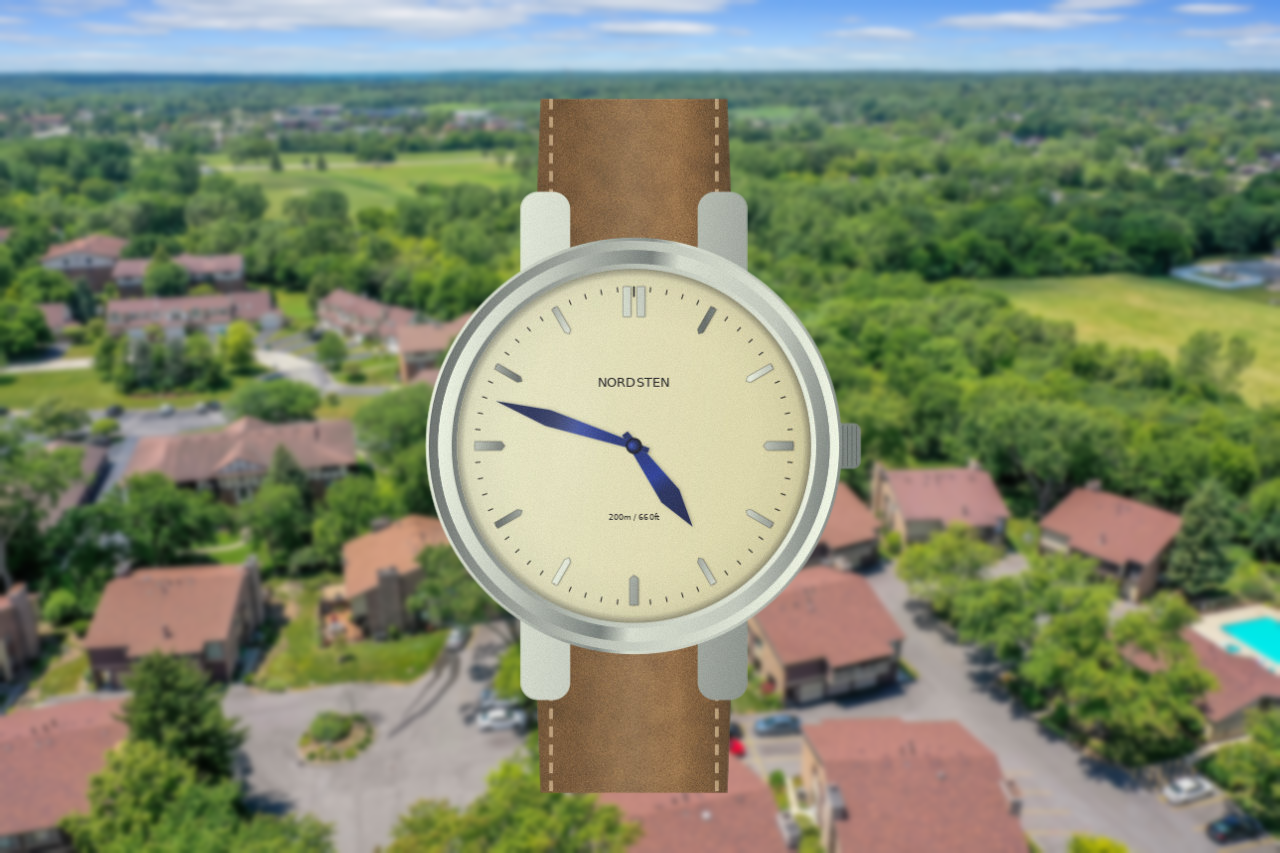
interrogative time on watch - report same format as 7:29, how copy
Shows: 4:48
